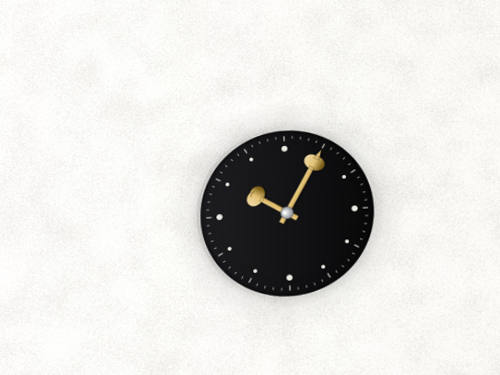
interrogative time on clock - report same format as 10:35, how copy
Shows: 10:05
